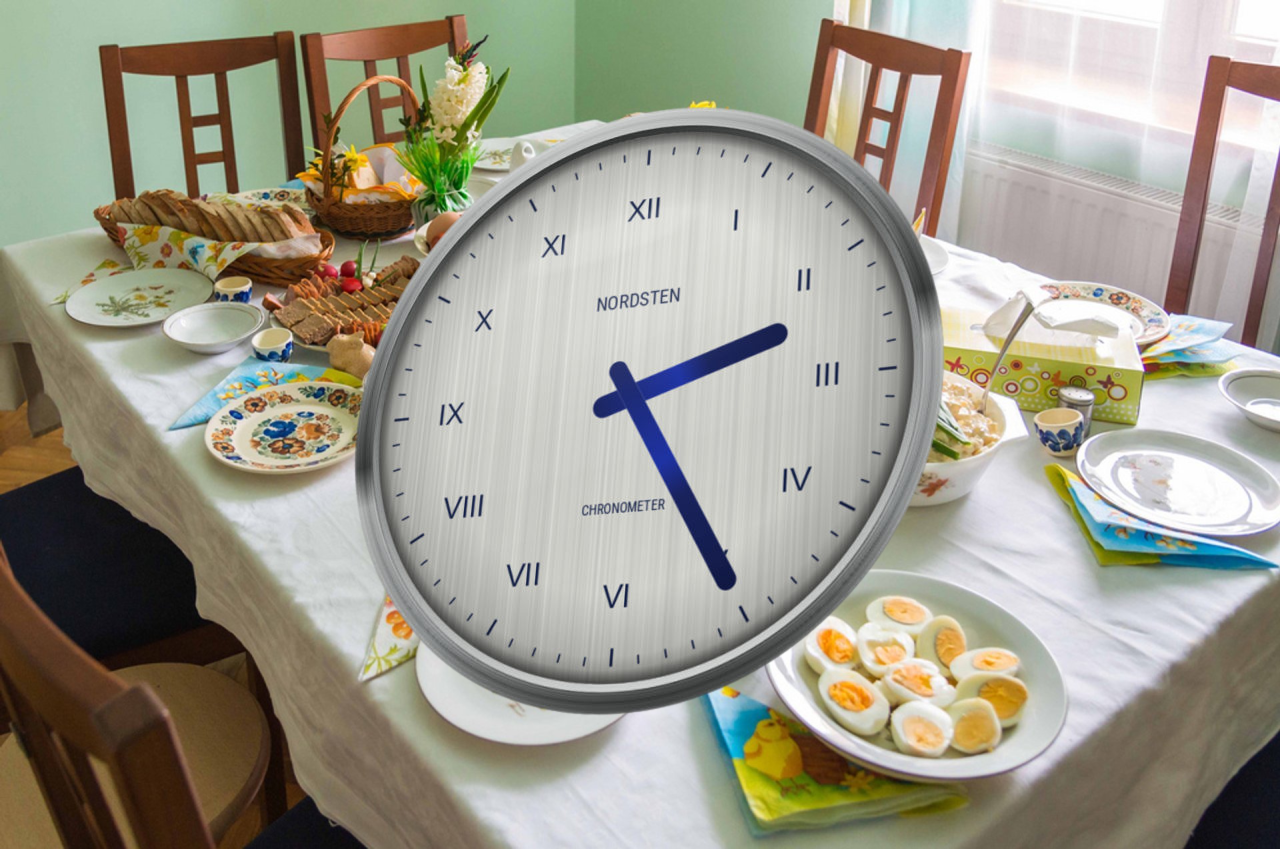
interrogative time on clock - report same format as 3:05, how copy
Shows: 2:25
